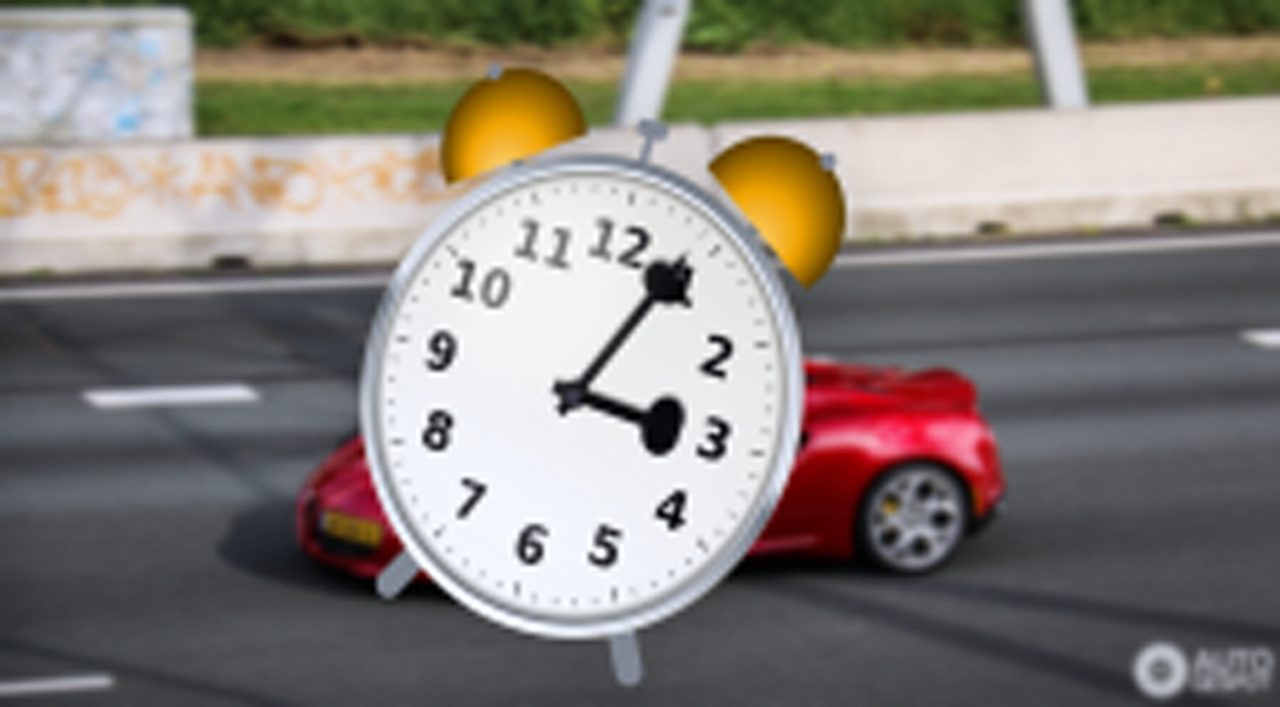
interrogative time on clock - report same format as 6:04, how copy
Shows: 3:04
